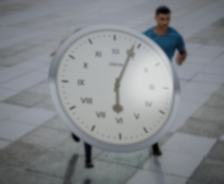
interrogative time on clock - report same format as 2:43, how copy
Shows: 6:04
